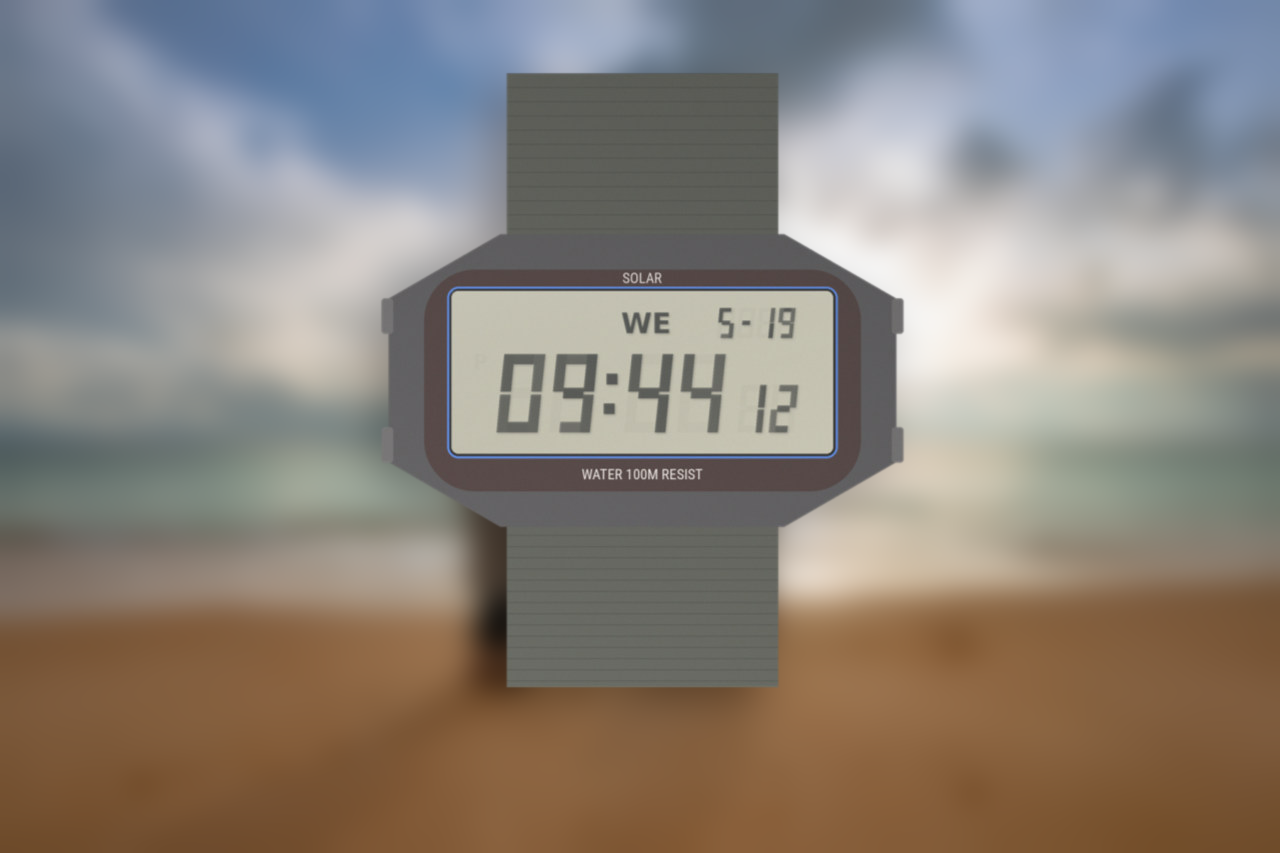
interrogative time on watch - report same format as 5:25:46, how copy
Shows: 9:44:12
